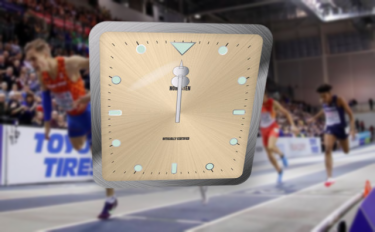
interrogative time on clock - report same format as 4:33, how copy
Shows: 12:00
